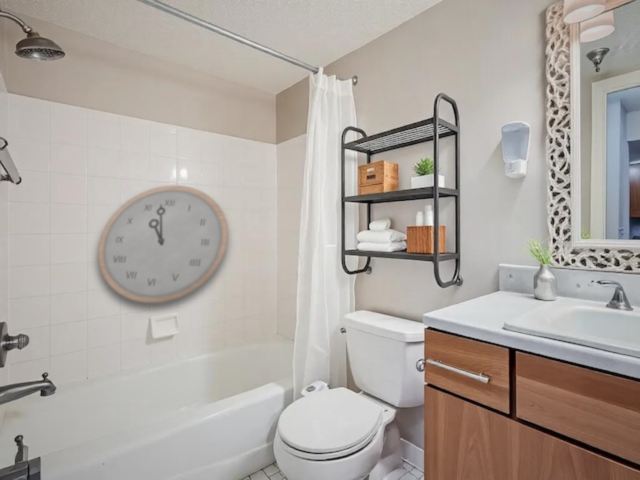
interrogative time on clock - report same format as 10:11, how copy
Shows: 10:58
